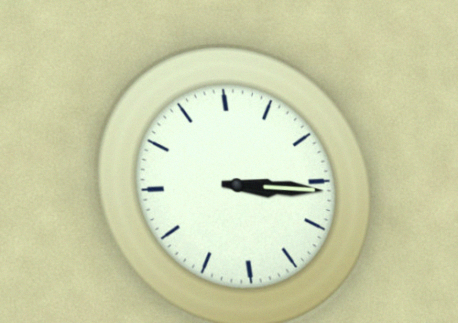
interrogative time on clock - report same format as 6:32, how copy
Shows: 3:16
